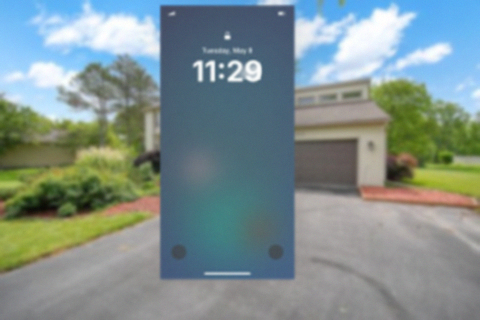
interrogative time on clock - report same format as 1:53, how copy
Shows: 11:29
